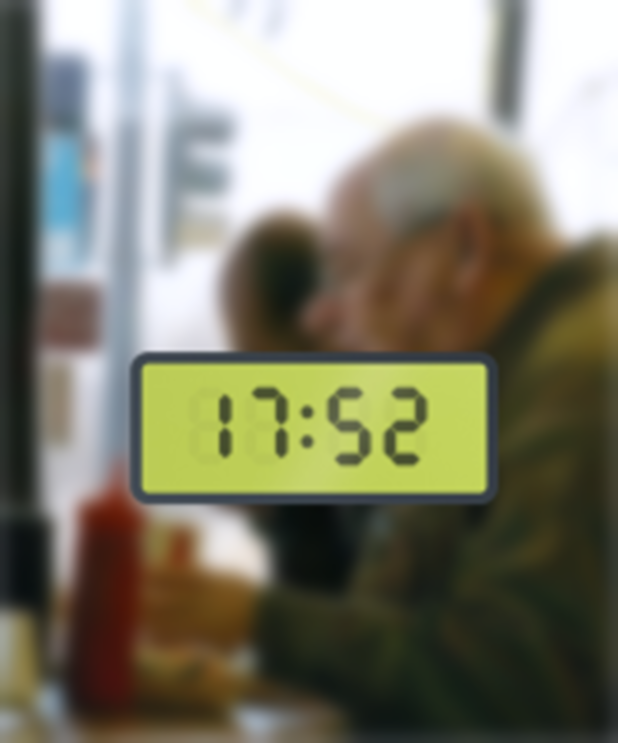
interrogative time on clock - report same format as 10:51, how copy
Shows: 17:52
